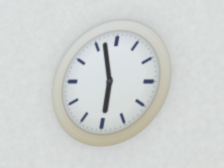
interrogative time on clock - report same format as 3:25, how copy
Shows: 5:57
